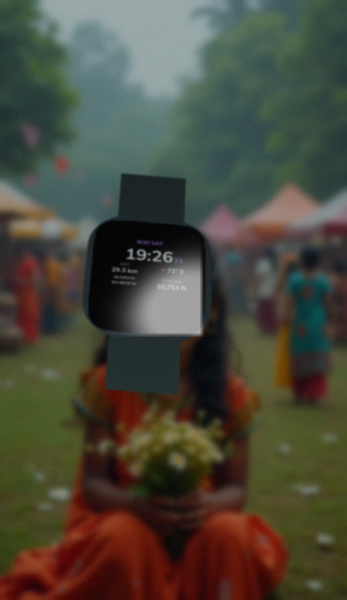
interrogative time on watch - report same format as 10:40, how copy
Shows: 19:26
